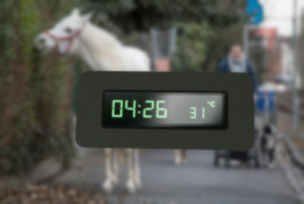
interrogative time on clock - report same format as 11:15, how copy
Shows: 4:26
